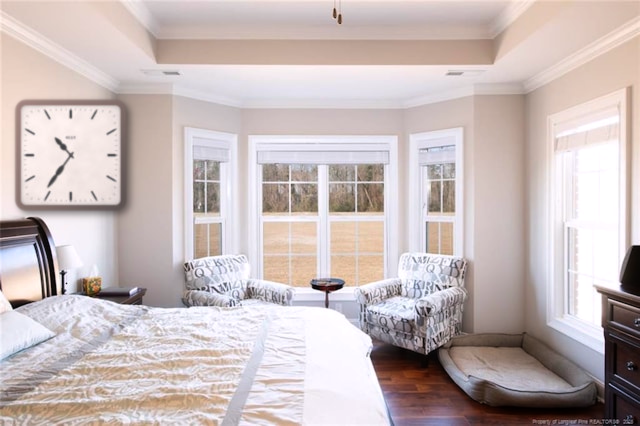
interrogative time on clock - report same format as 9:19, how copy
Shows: 10:36
